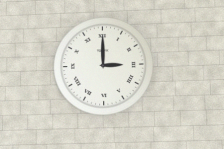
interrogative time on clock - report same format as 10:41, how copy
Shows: 3:00
